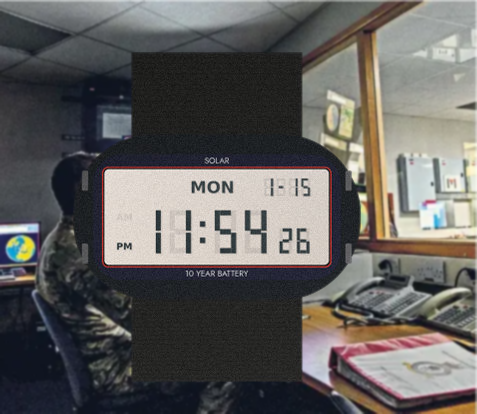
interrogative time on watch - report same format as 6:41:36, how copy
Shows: 11:54:26
